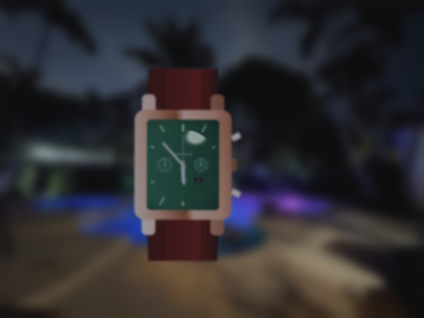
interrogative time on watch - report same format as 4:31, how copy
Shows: 5:53
